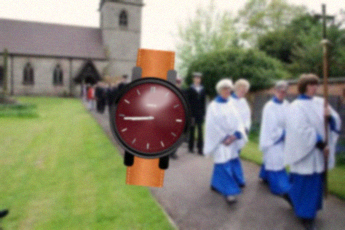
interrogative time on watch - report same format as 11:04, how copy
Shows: 8:44
